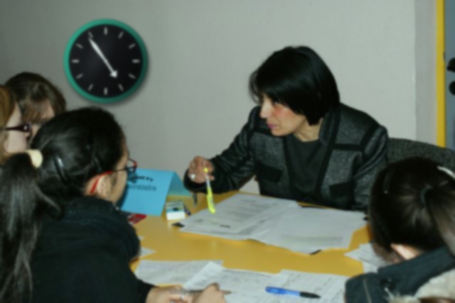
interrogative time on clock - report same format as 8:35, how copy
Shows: 4:54
